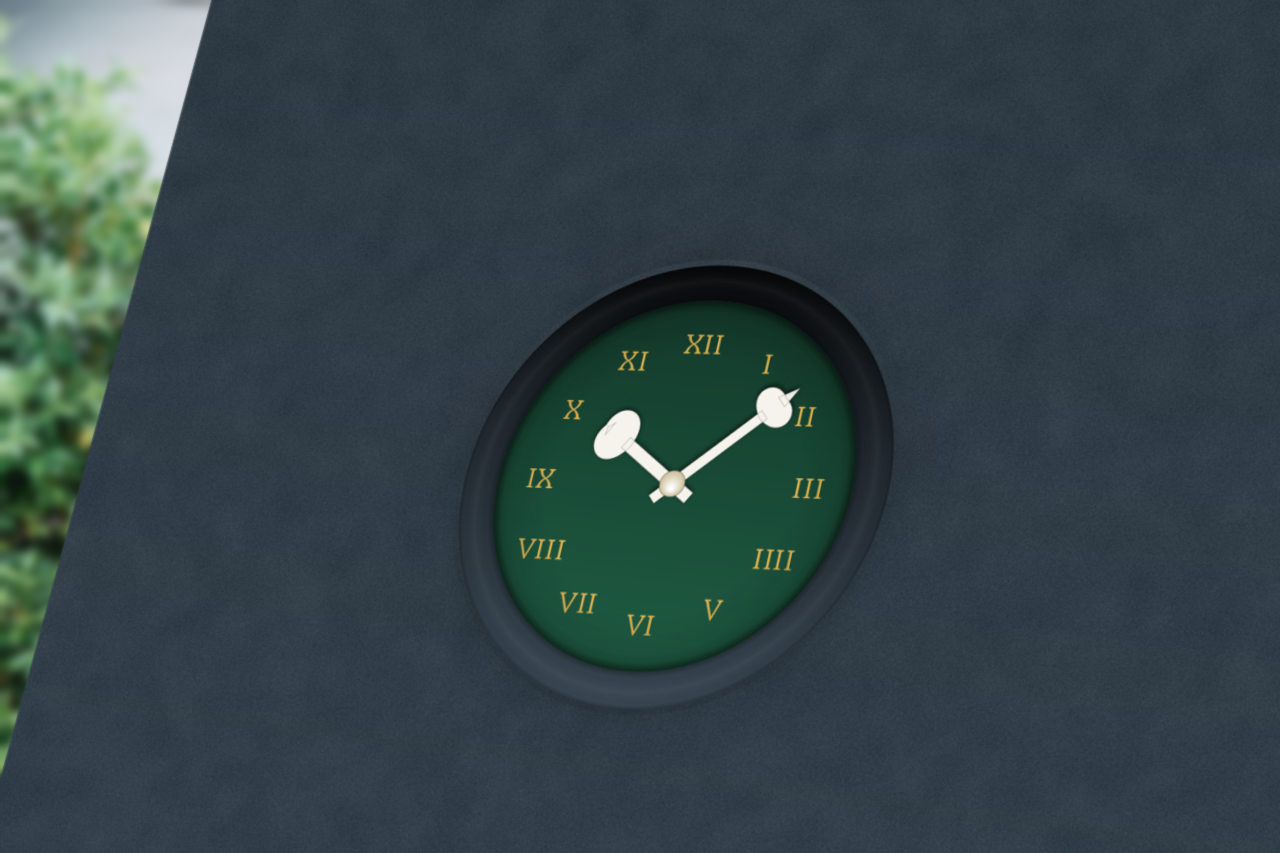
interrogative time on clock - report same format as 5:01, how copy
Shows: 10:08
